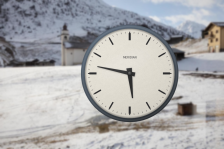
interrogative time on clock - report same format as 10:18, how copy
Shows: 5:47
